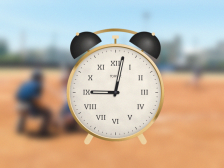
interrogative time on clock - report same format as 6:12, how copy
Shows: 9:02
